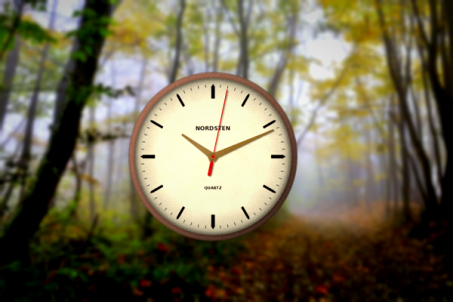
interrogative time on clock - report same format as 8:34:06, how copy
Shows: 10:11:02
